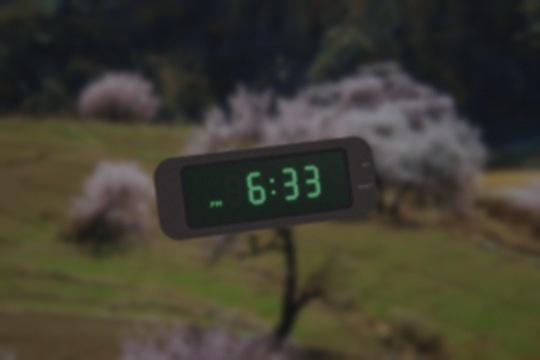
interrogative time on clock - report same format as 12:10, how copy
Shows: 6:33
